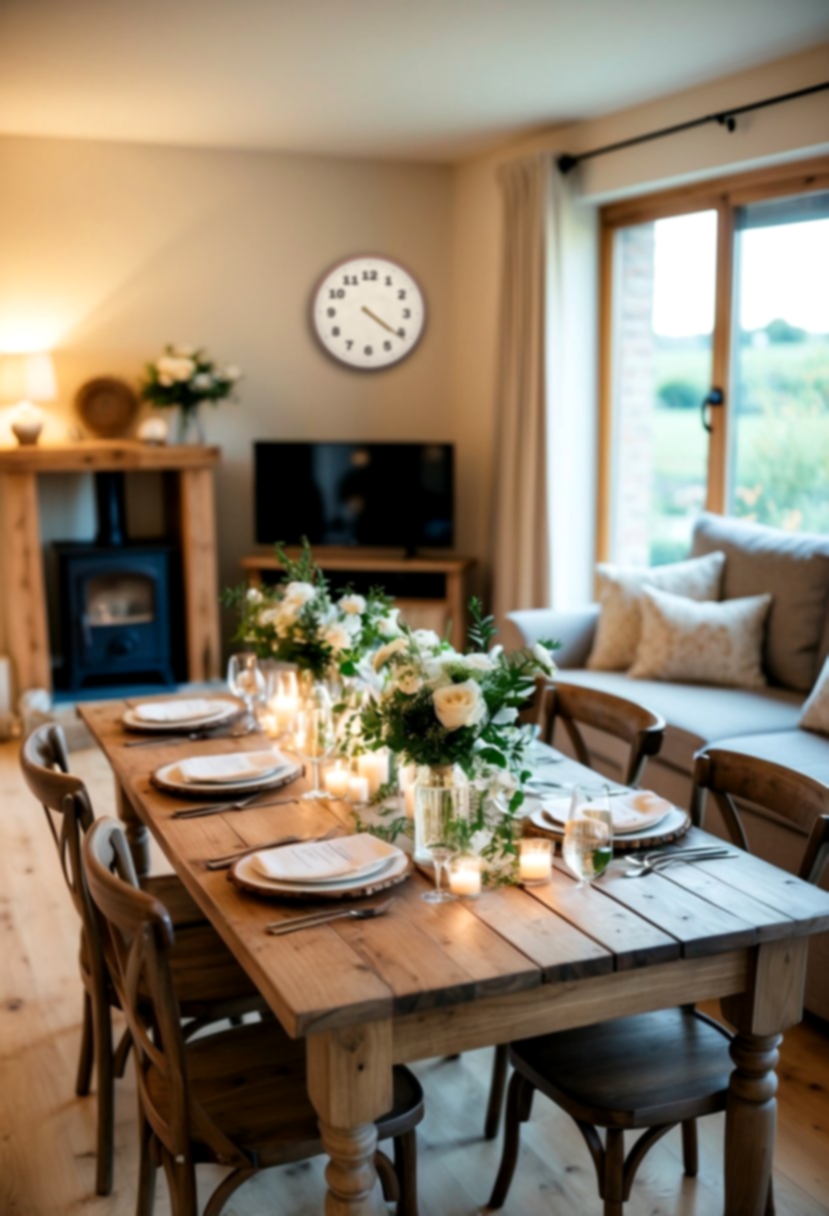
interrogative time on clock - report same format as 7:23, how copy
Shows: 4:21
